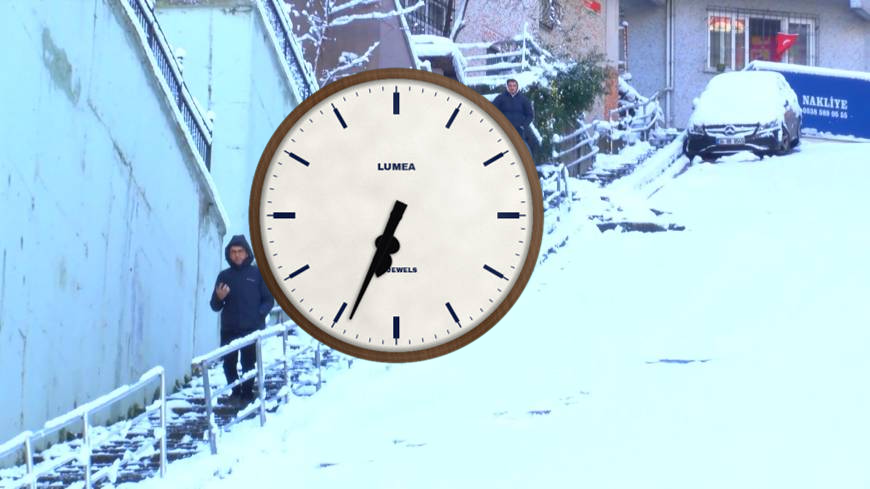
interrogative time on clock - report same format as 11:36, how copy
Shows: 6:34
